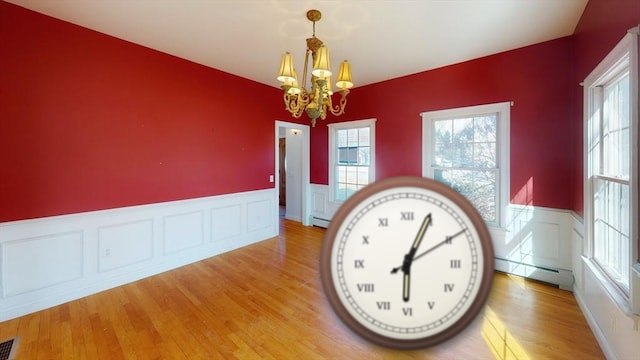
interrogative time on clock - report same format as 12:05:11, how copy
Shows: 6:04:10
